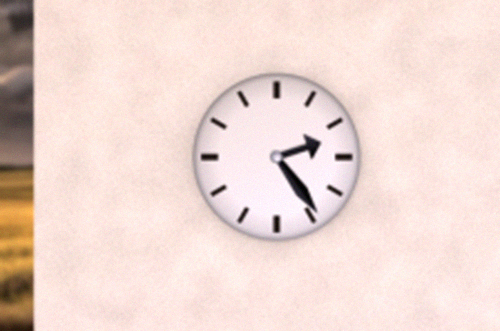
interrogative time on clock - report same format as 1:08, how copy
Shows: 2:24
